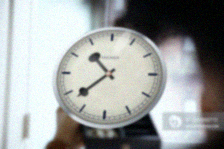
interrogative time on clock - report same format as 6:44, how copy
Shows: 10:38
